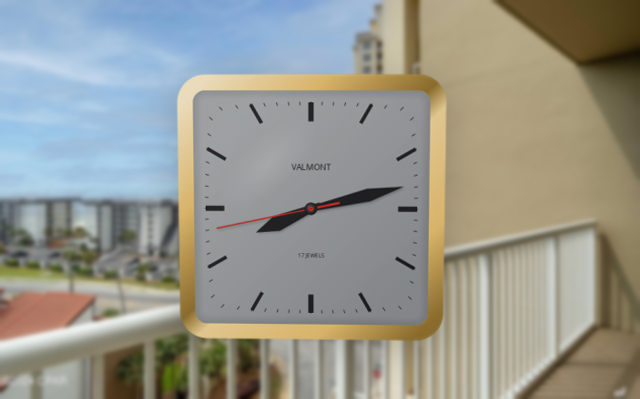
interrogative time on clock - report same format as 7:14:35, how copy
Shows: 8:12:43
